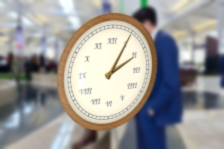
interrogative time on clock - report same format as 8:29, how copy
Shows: 2:05
